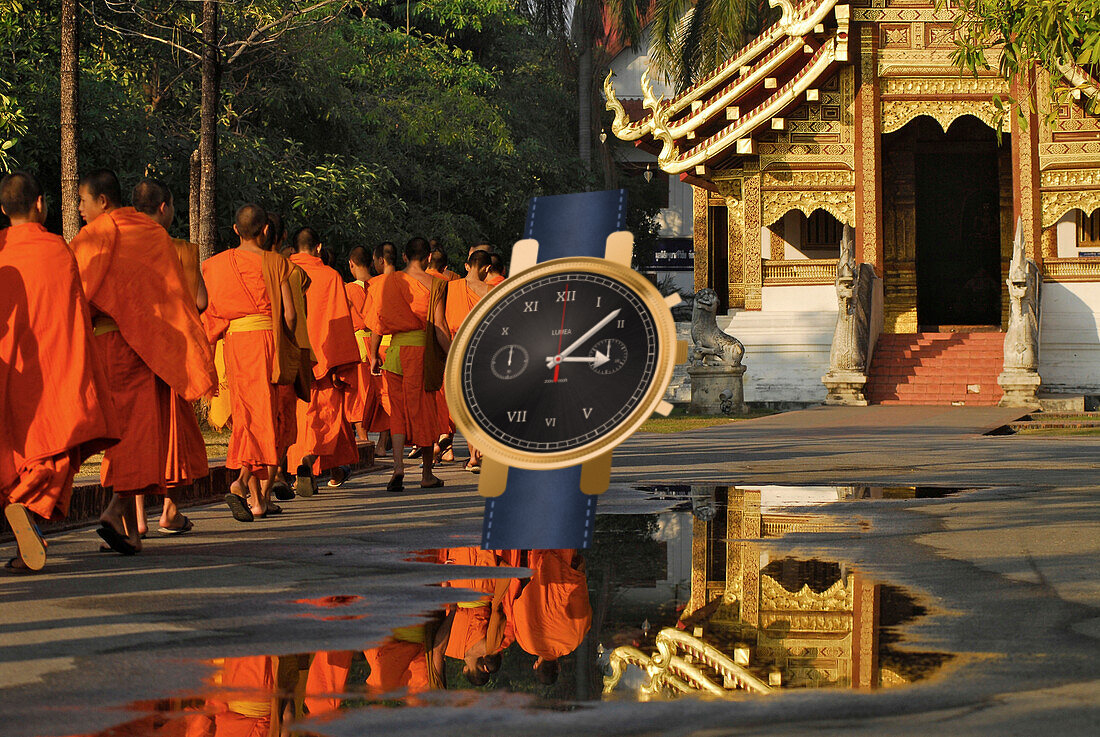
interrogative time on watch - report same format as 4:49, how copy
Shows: 3:08
